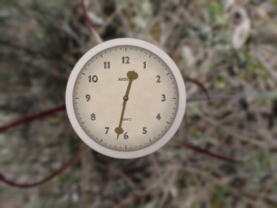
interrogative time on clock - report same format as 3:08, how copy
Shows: 12:32
